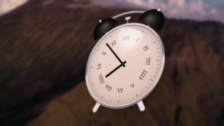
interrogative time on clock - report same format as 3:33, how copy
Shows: 7:53
